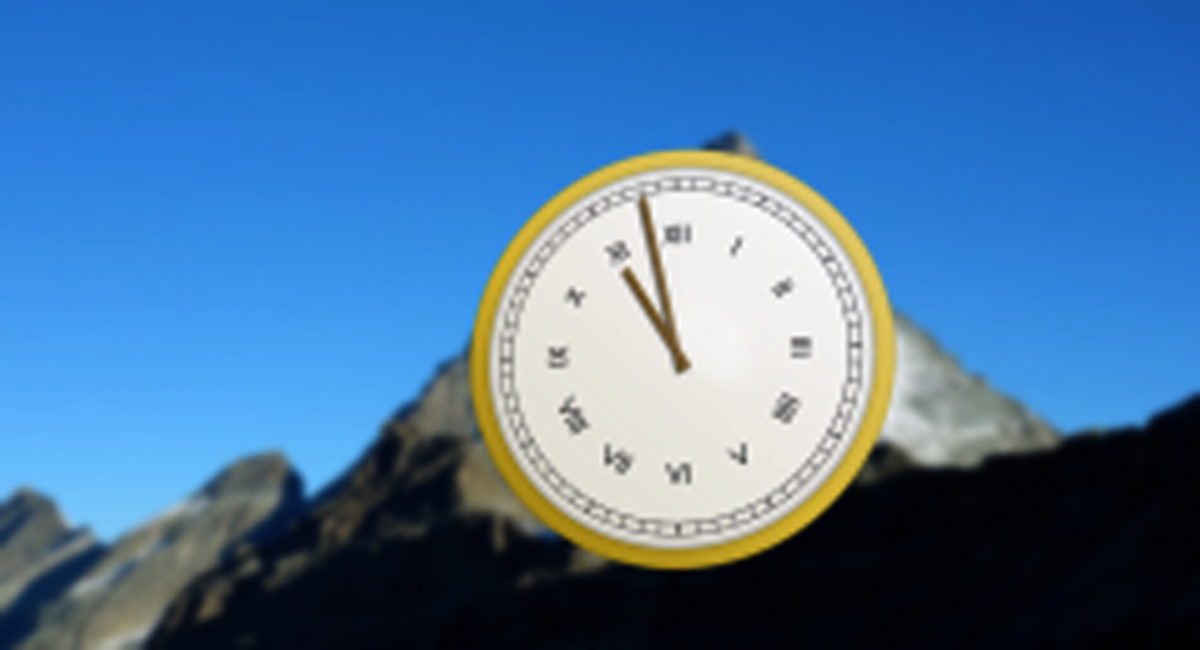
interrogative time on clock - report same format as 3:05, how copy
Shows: 10:58
